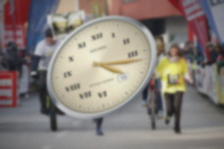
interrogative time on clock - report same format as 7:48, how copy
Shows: 4:17
